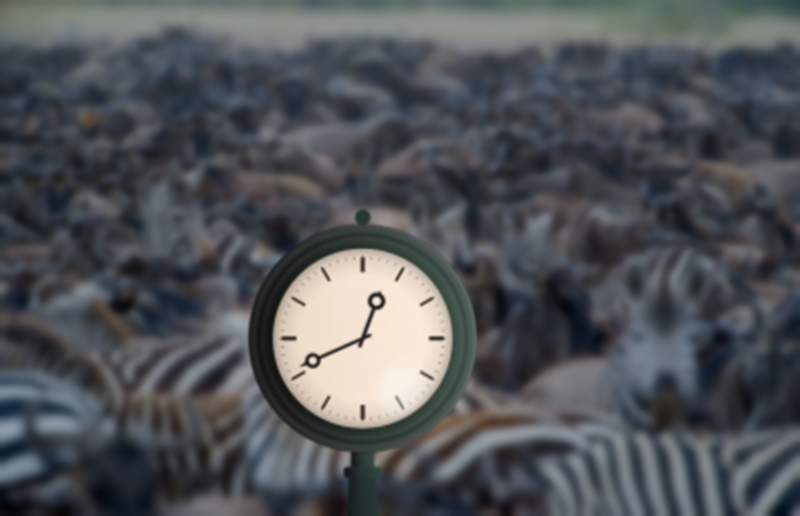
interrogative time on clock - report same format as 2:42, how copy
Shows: 12:41
